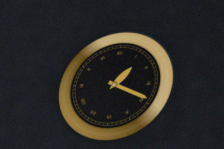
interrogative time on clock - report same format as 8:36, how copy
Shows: 1:19
